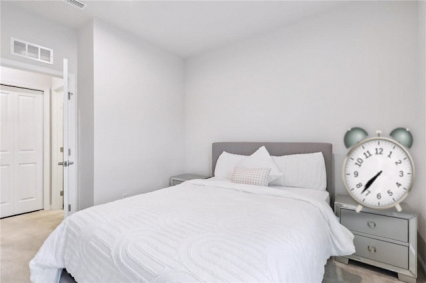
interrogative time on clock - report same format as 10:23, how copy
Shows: 7:37
